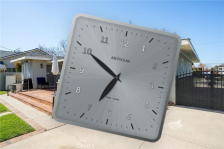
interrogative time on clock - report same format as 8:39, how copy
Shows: 6:50
